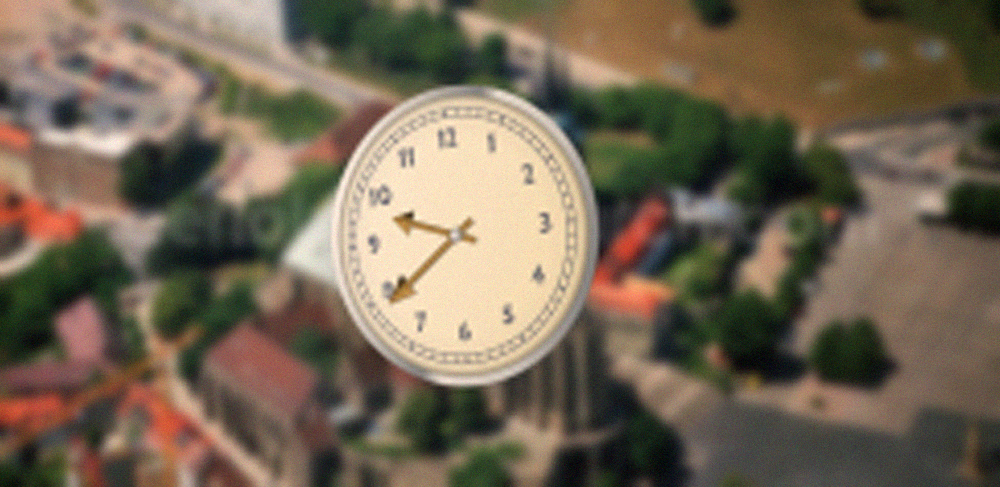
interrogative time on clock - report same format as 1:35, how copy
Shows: 9:39
